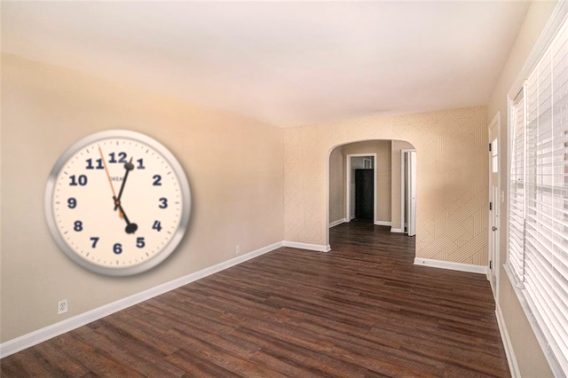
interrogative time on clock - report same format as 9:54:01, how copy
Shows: 5:02:57
